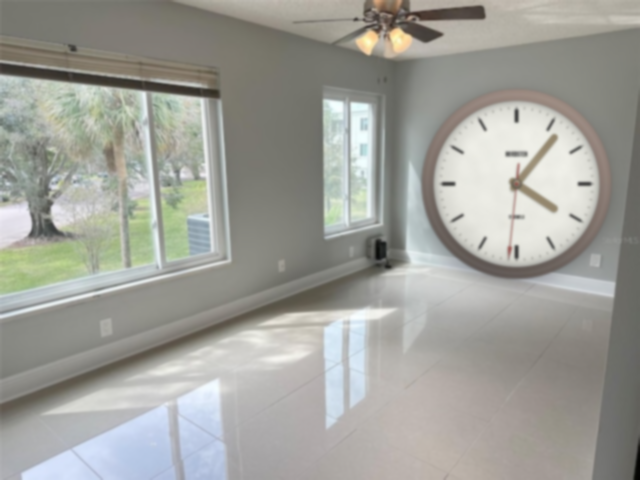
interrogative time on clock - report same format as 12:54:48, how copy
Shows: 4:06:31
